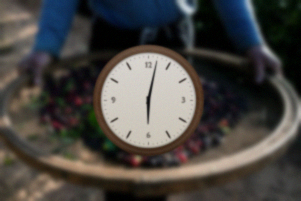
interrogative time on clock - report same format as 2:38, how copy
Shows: 6:02
